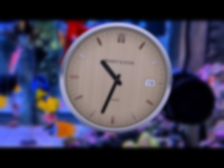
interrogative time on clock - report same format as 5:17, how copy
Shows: 10:33
